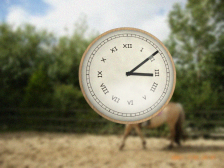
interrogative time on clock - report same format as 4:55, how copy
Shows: 3:09
